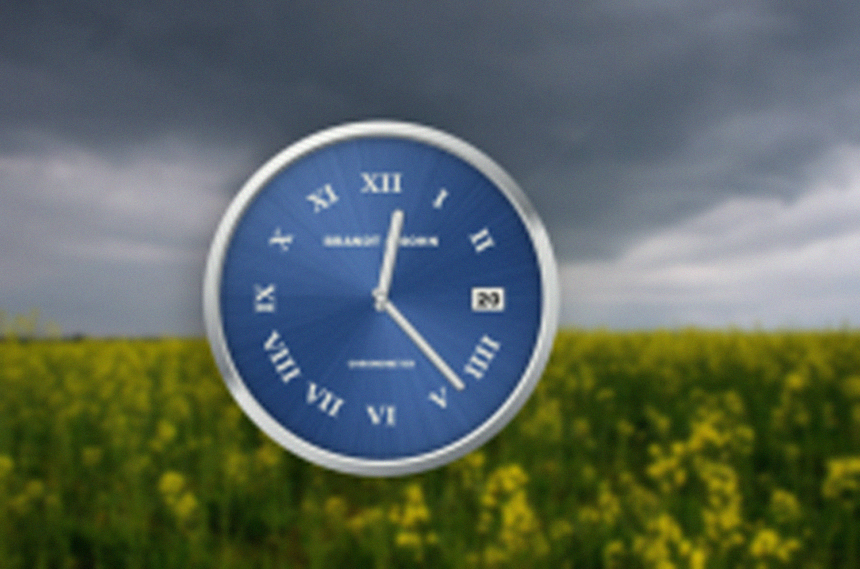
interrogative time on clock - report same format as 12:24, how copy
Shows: 12:23
